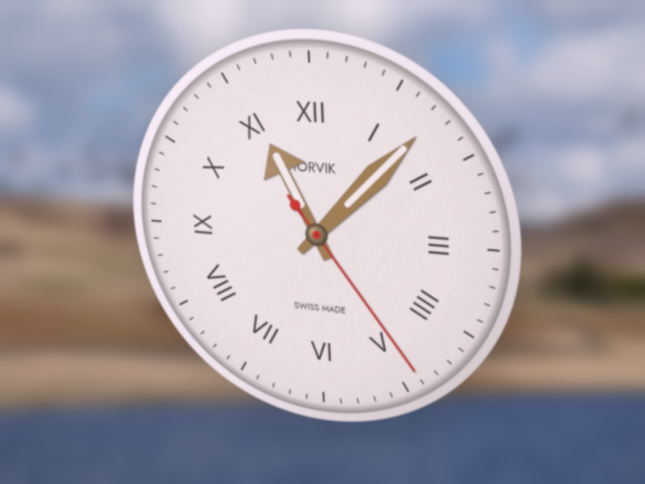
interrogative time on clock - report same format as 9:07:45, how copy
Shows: 11:07:24
